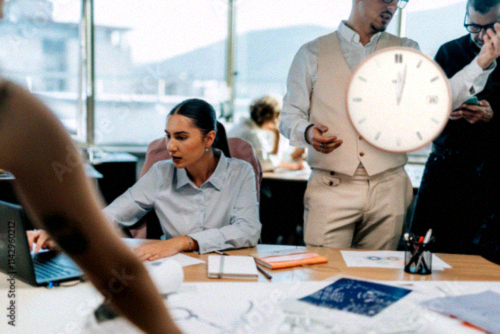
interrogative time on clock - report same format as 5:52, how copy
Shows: 12:02
